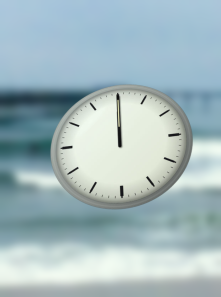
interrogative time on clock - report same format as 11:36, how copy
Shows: 12:00
